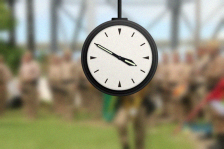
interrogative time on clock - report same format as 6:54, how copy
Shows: 3:50
